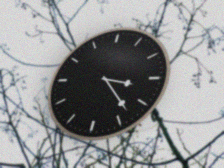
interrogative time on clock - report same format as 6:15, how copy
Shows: 3:23
